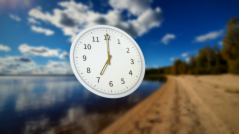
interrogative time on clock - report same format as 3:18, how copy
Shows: 7:00
